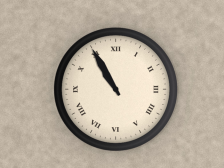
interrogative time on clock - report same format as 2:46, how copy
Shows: 10:55
